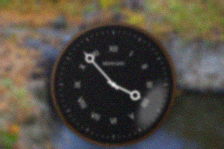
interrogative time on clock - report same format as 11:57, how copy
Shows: 3:53
